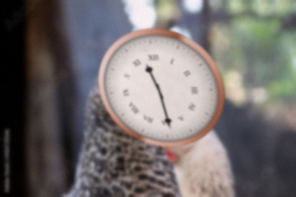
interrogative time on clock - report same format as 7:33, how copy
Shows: 11:29
